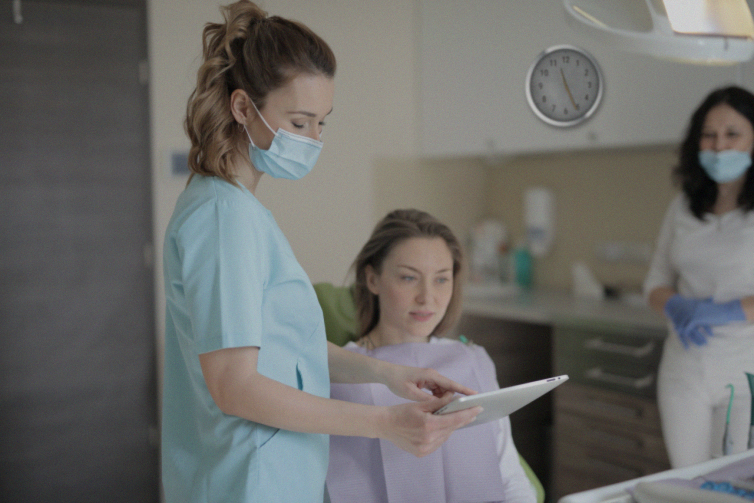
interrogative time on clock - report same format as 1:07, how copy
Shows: 11:26
